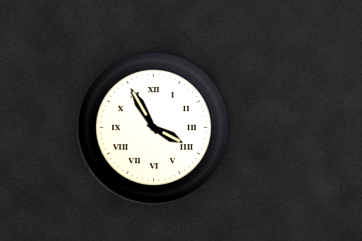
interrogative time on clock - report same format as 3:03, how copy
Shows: 3:55
